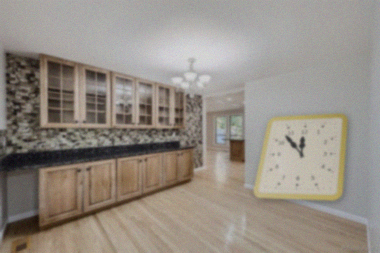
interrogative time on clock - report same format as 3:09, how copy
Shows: 11:53
